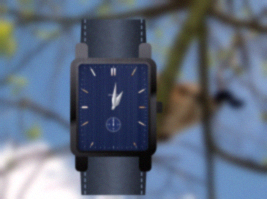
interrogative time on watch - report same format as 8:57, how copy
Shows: 1:01
